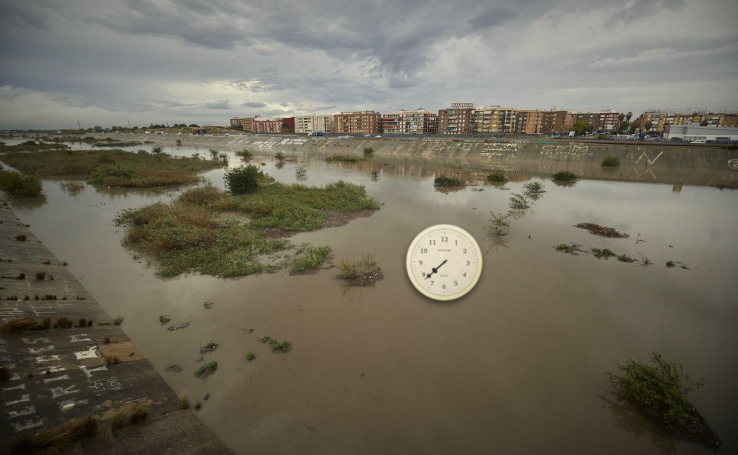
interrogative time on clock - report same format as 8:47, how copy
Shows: 7:38
